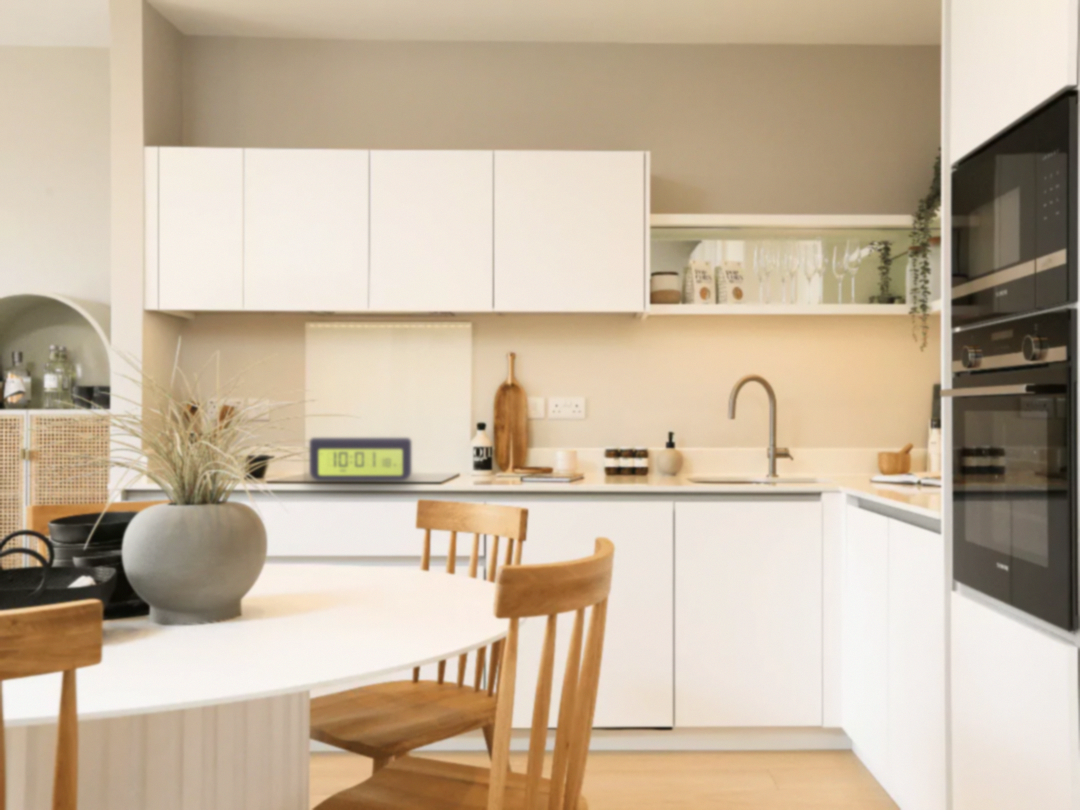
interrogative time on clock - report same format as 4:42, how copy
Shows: 10:01
